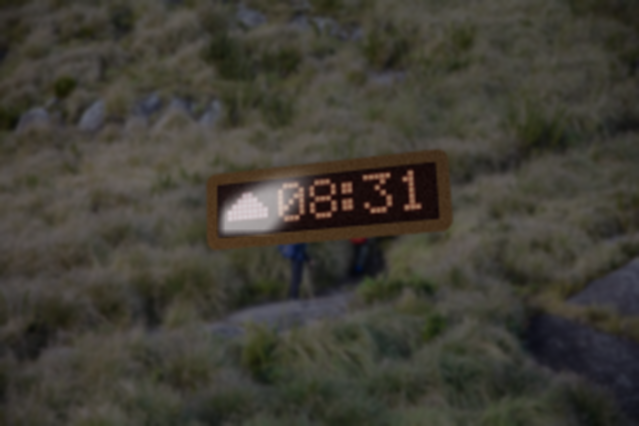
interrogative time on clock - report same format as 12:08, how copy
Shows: 8:31
